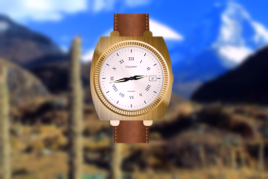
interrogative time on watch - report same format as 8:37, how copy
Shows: 2:43
